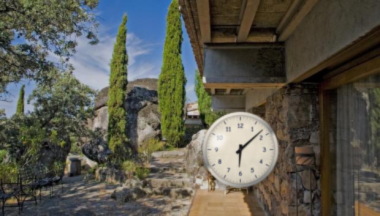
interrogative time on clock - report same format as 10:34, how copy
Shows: 6:08
